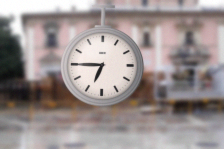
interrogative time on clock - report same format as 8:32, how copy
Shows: 6:45
